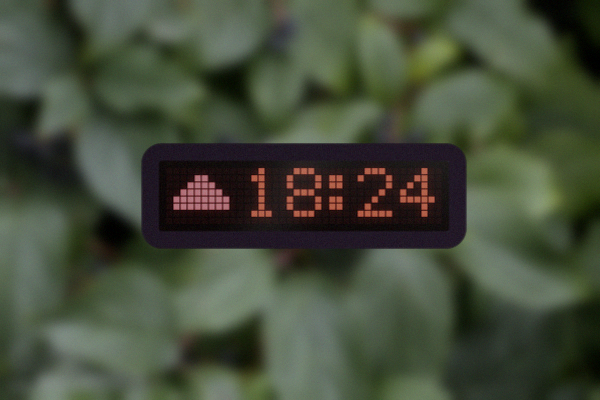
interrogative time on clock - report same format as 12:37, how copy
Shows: 18:24
